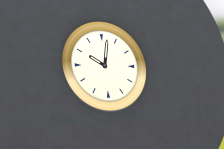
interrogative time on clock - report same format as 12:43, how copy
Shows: 10:02
